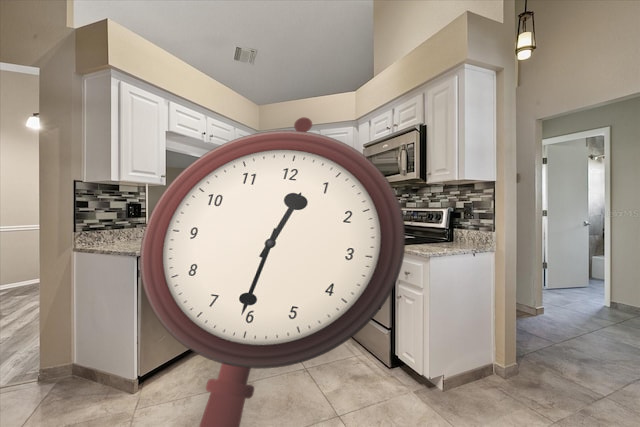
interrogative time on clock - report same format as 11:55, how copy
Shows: 12:31
